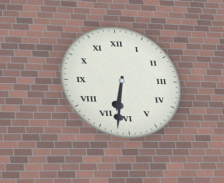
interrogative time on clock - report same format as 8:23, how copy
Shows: 6:32
